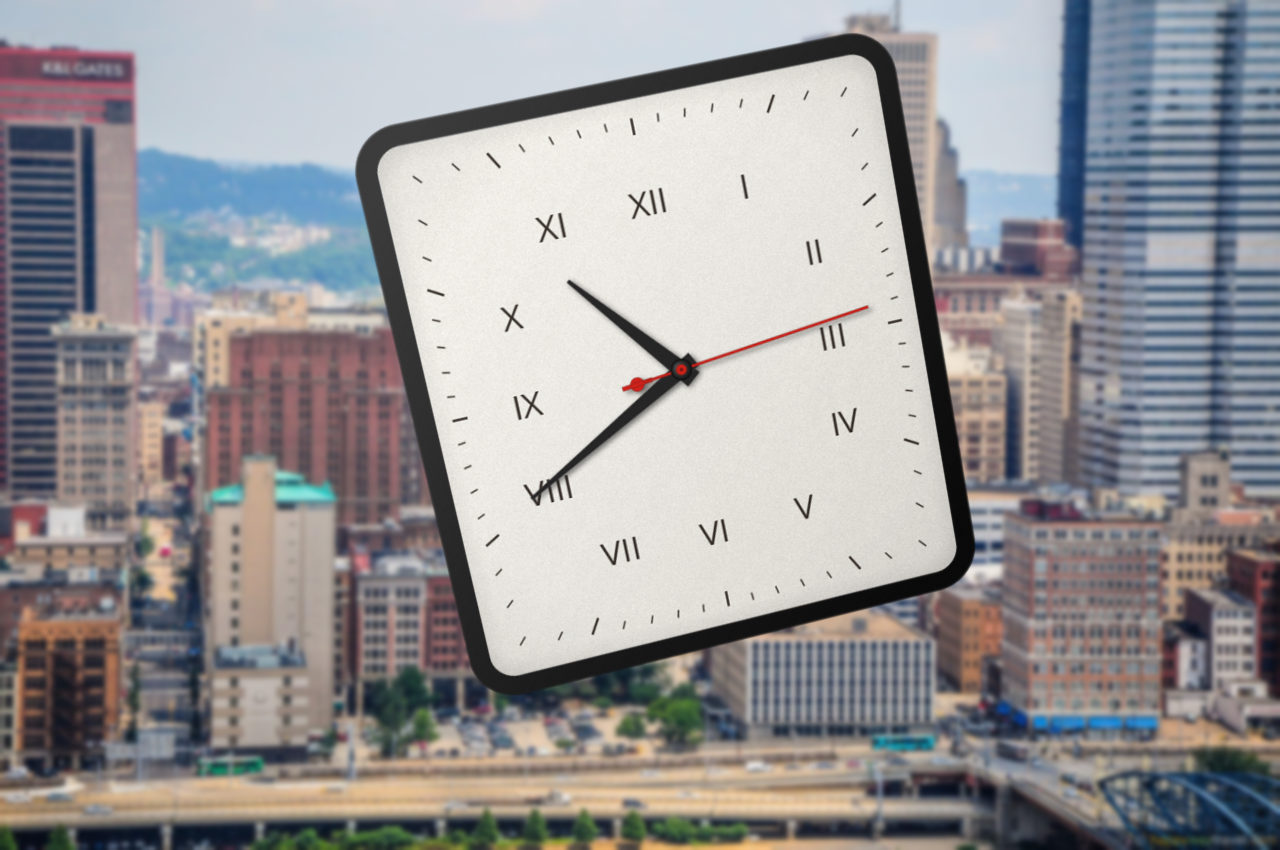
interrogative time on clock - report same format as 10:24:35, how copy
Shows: 10:40:14
